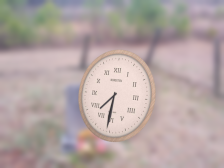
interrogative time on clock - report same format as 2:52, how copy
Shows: 7:31
